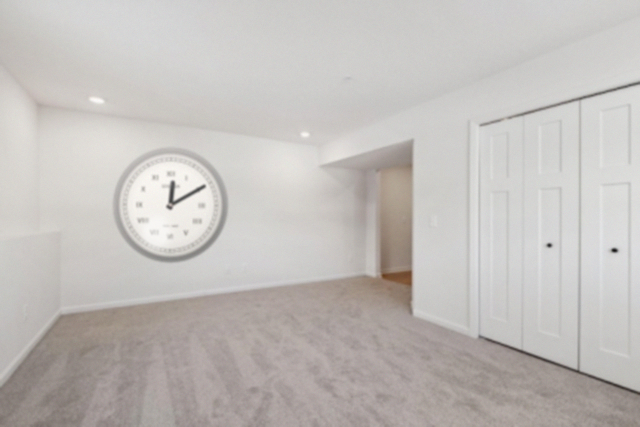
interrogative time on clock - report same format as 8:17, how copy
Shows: 12:10
